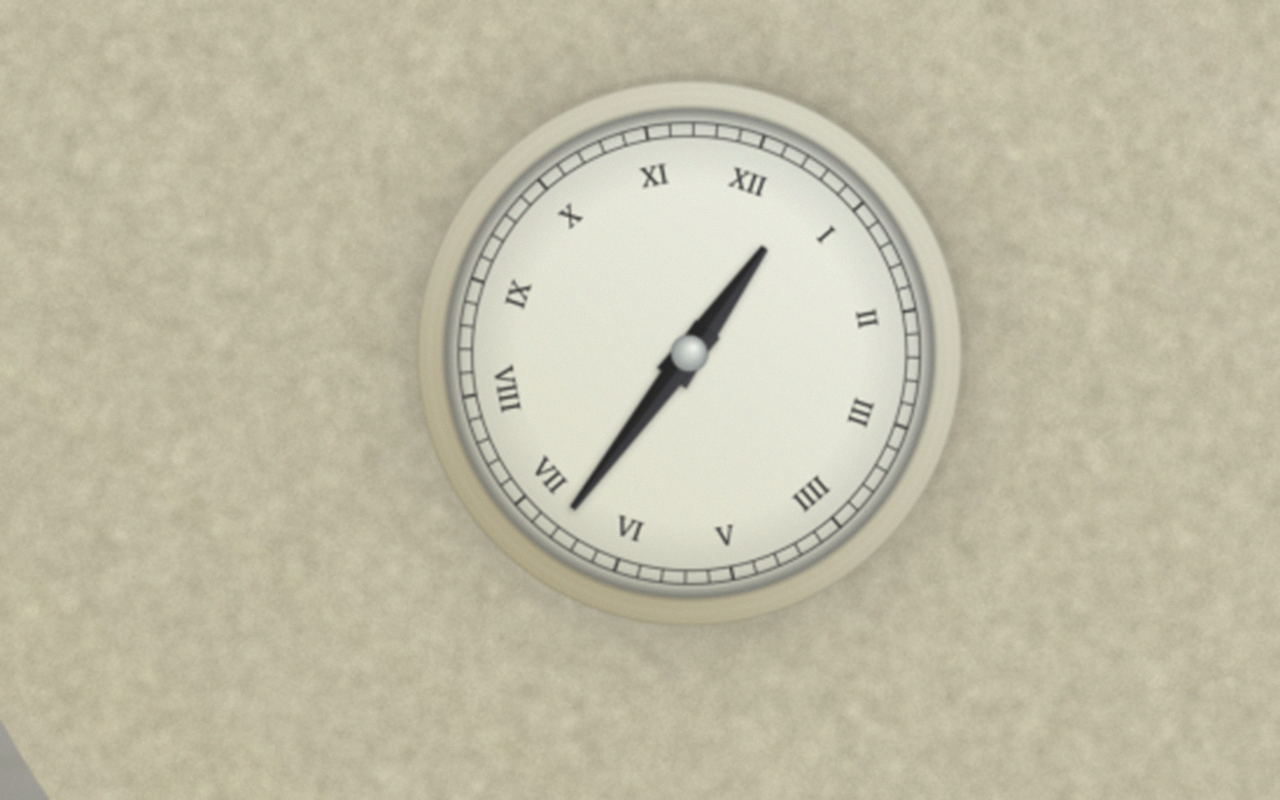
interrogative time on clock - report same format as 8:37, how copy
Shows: 12:33
